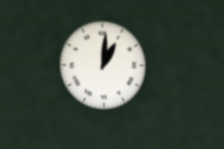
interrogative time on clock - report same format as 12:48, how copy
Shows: 1:01
